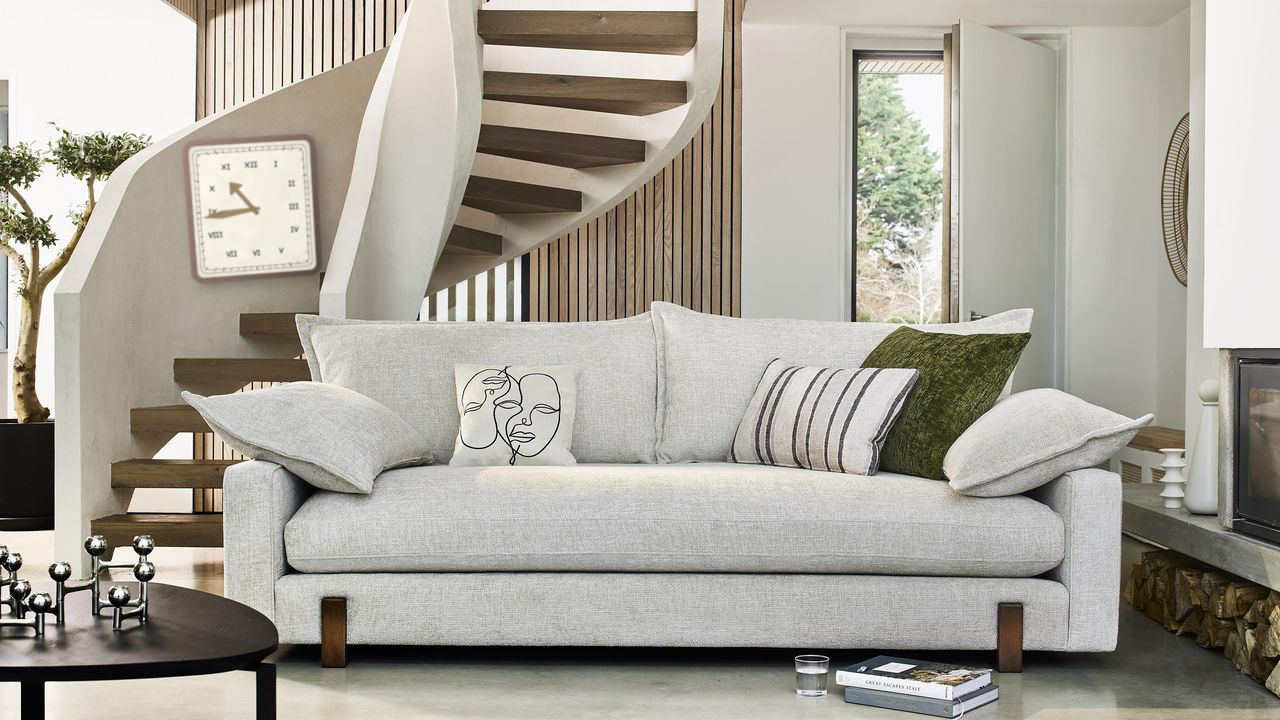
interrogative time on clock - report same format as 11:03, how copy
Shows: 10:44
